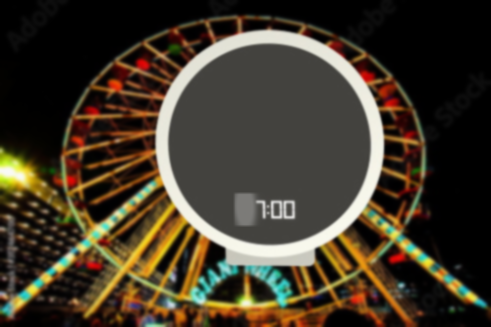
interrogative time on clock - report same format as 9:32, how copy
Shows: 7:00
